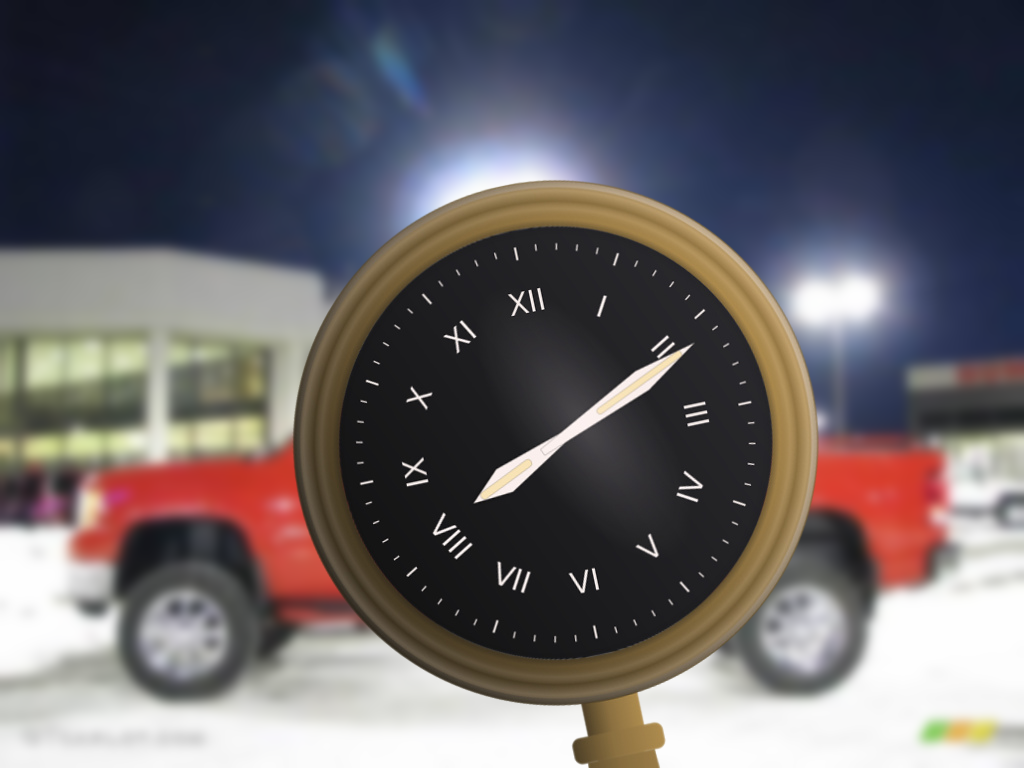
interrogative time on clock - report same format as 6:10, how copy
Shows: 8:11
